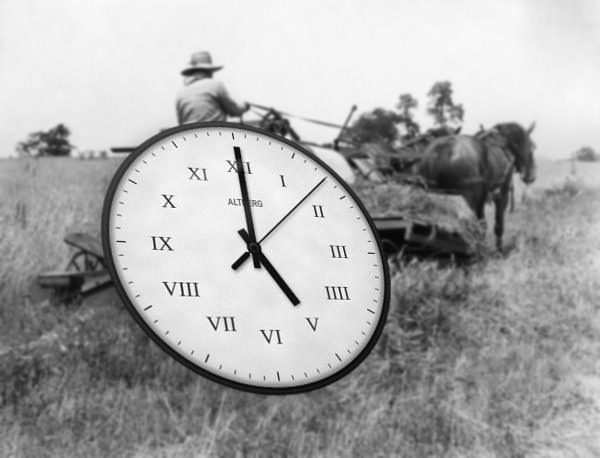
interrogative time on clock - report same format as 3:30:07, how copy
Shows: 5:00:08
